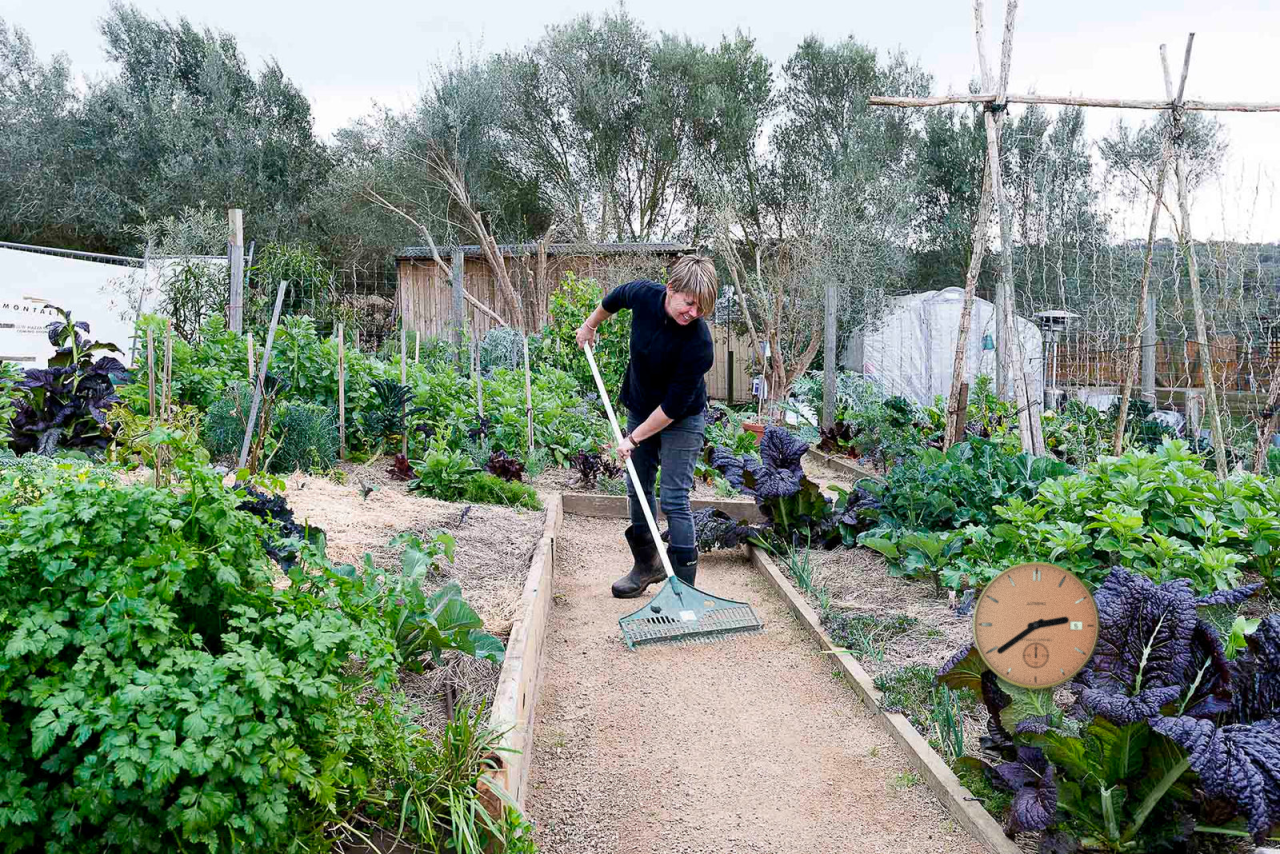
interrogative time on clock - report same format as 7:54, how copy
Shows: 2:39
